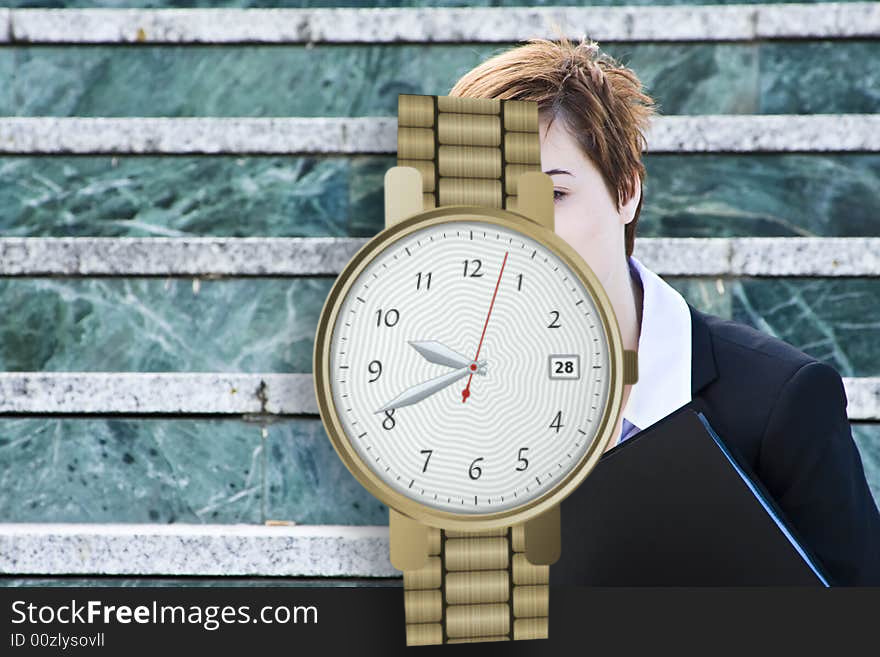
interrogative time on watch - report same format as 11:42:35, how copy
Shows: 9:41:03
